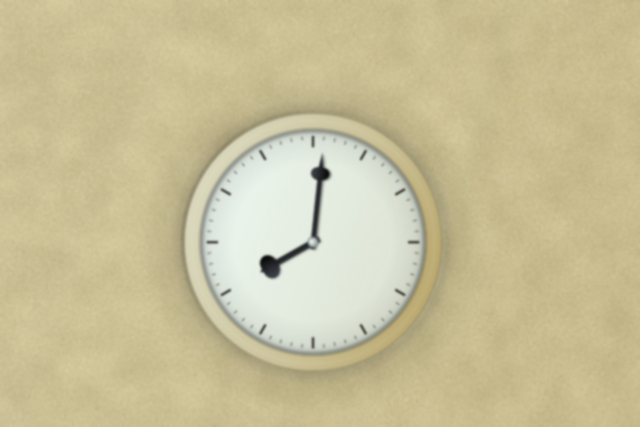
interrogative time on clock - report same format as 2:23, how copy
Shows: 8:01
